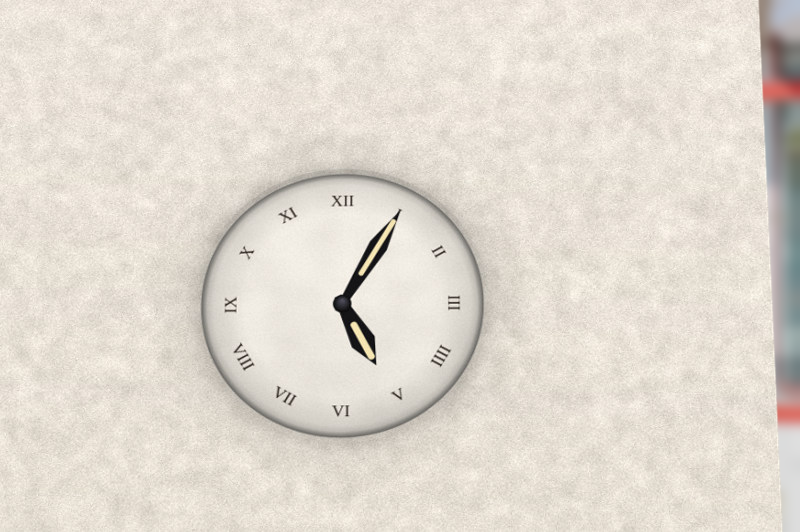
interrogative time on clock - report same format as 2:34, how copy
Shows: 5:05
